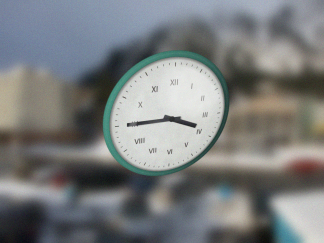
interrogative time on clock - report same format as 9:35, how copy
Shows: 3:45
